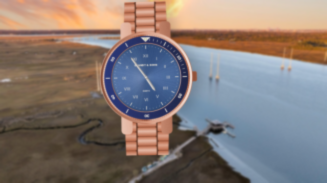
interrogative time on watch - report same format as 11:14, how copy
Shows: 4:54
